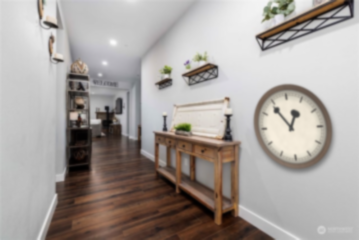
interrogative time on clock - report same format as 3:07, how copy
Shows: 12:54
